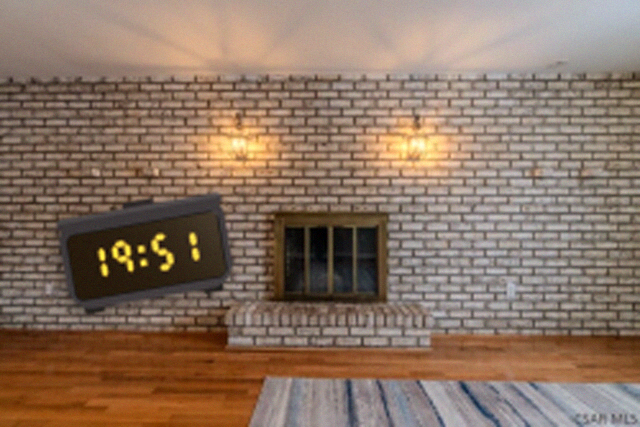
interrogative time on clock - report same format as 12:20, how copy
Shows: 19:51
